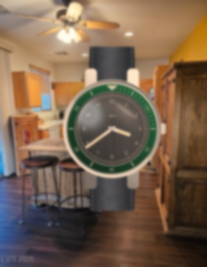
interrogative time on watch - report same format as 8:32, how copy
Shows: 3:39
